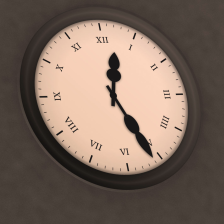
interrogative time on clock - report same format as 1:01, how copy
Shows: 12:26
